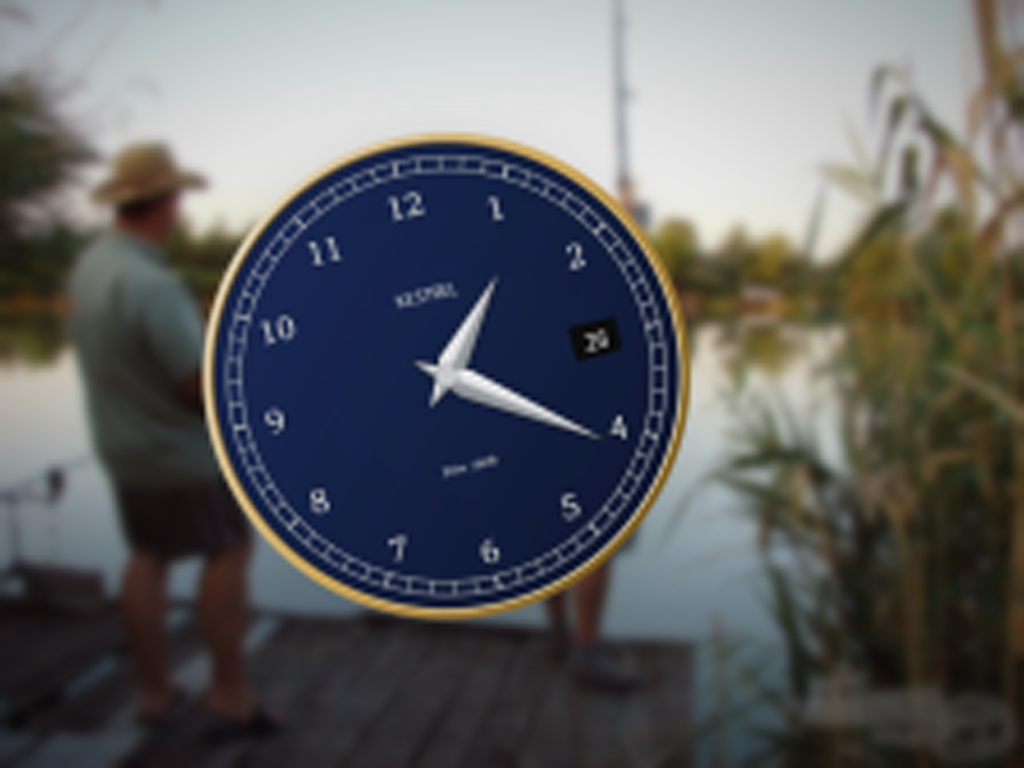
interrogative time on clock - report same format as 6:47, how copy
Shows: 1:21
